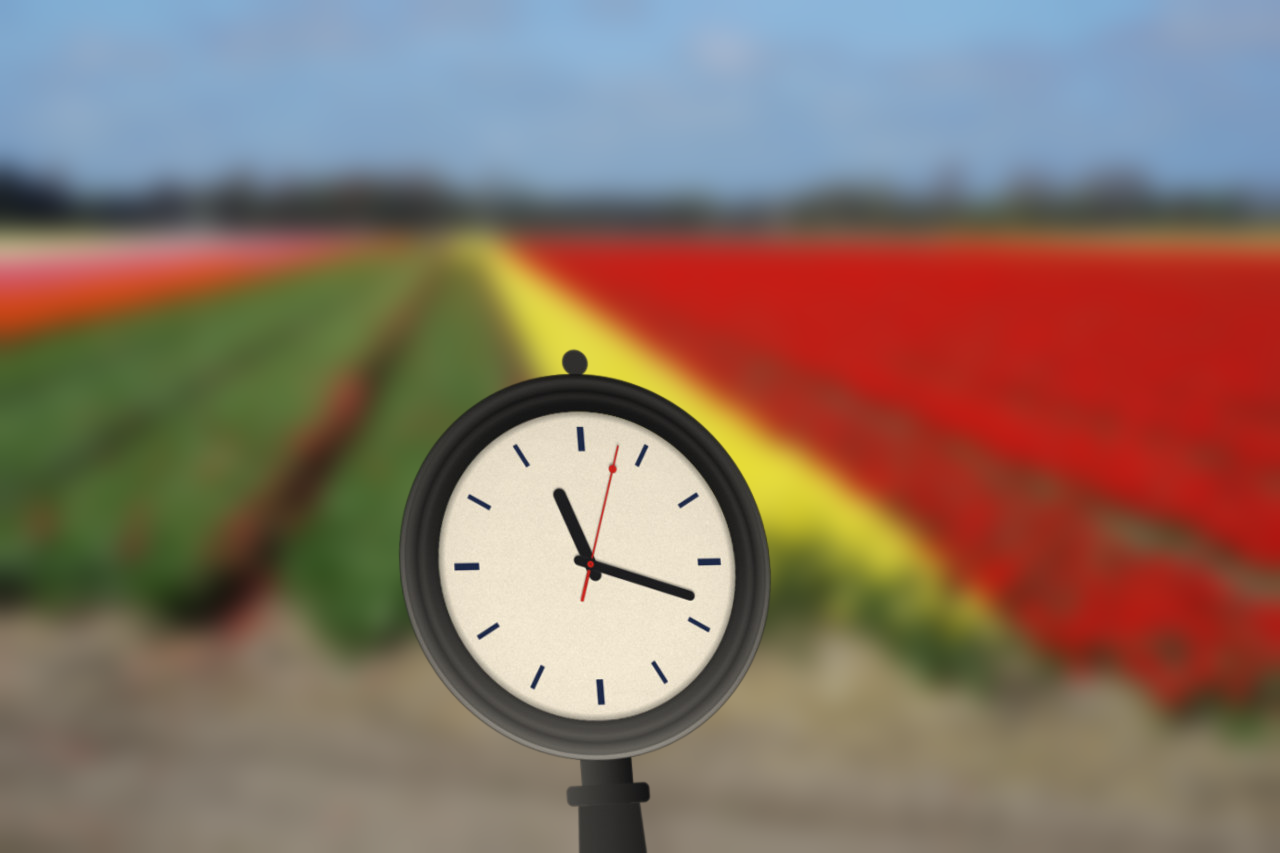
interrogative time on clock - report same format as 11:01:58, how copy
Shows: 11:18:03
